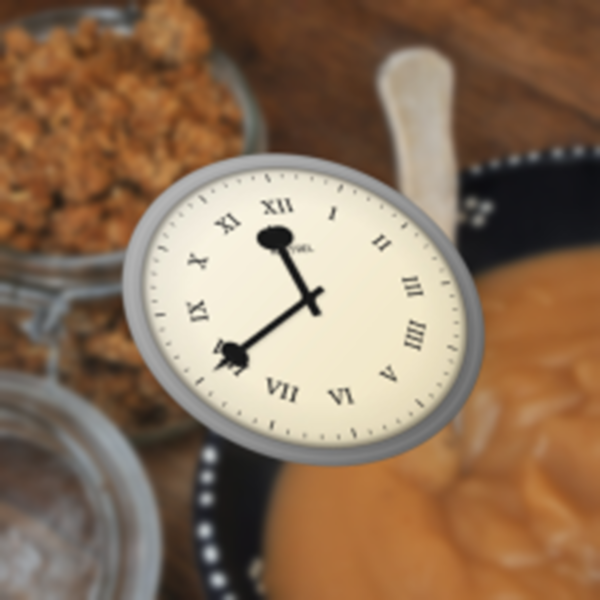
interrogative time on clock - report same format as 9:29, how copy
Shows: 11:40
